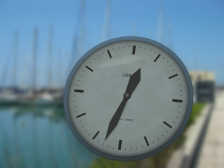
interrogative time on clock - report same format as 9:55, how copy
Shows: 12:33
